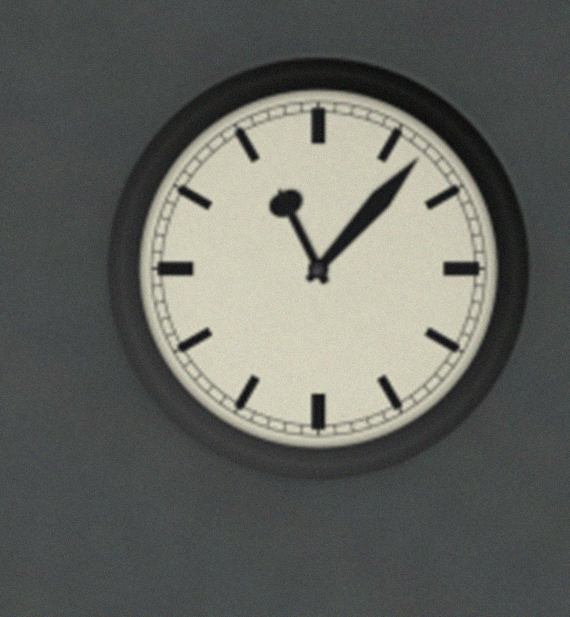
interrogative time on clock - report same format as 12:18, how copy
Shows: 11:07
